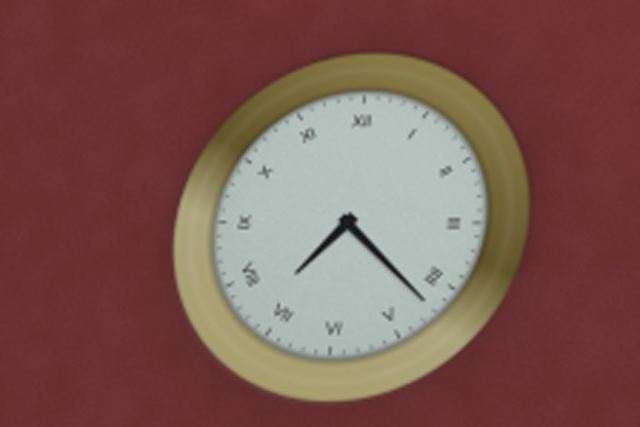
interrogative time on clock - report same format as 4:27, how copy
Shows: 7:22
